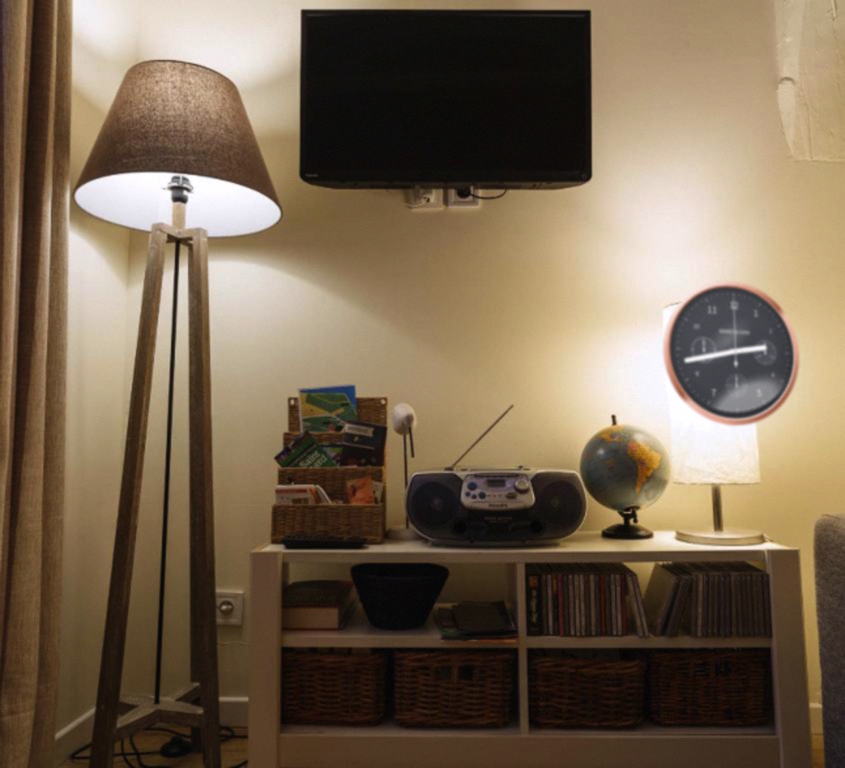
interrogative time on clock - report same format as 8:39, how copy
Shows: 2:43
